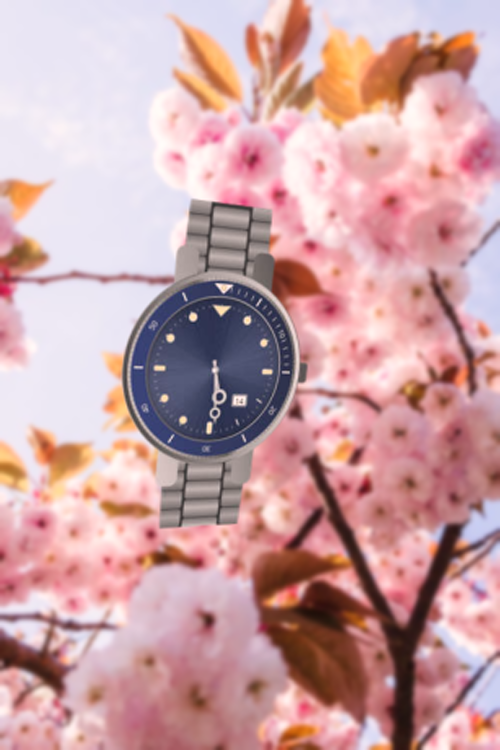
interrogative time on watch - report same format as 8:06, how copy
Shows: 5:29
